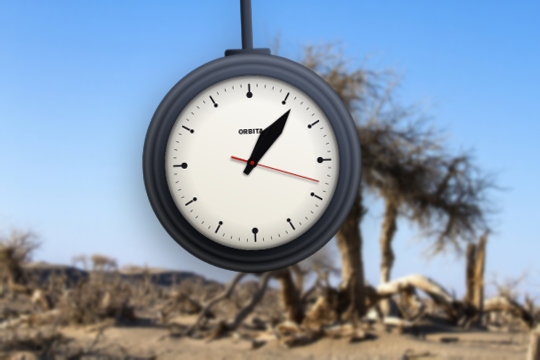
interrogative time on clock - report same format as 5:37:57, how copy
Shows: 1:06:18
